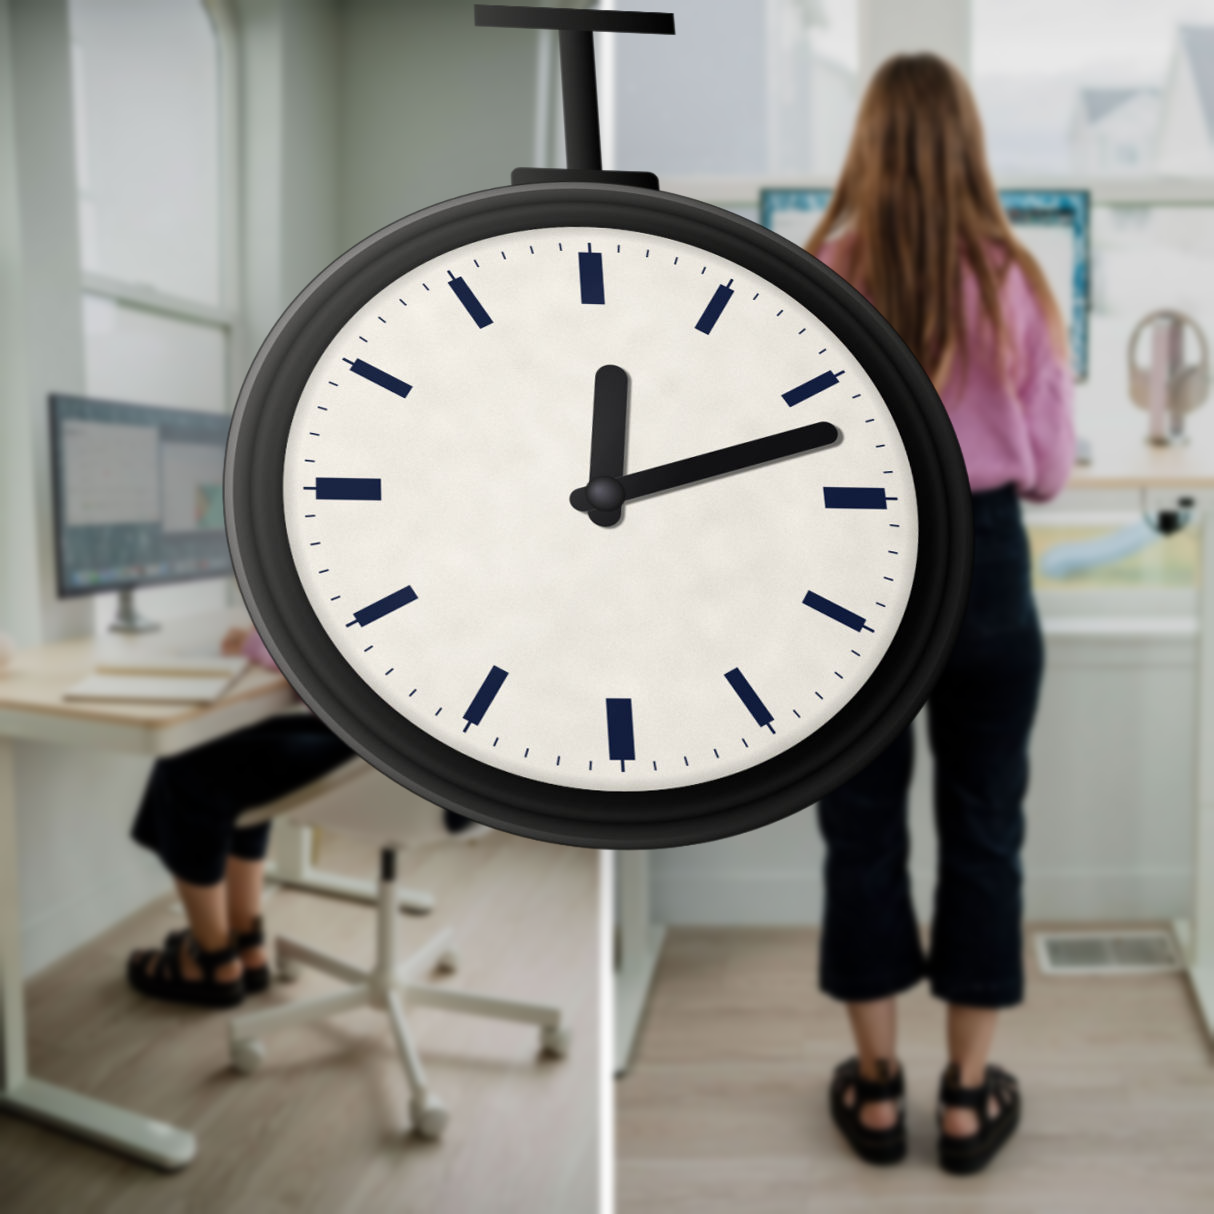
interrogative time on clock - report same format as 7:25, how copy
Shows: 12:12
